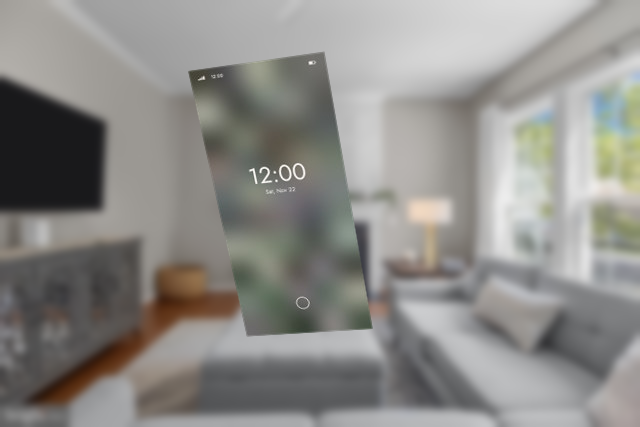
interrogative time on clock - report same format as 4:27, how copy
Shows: 12:00
